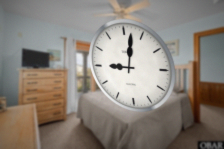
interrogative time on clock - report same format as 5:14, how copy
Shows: 9:02
